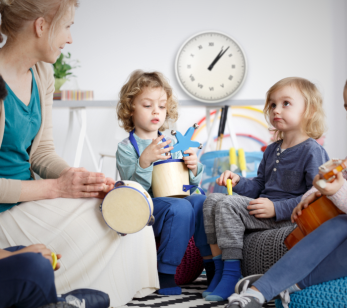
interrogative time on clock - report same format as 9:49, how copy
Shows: 1:07
